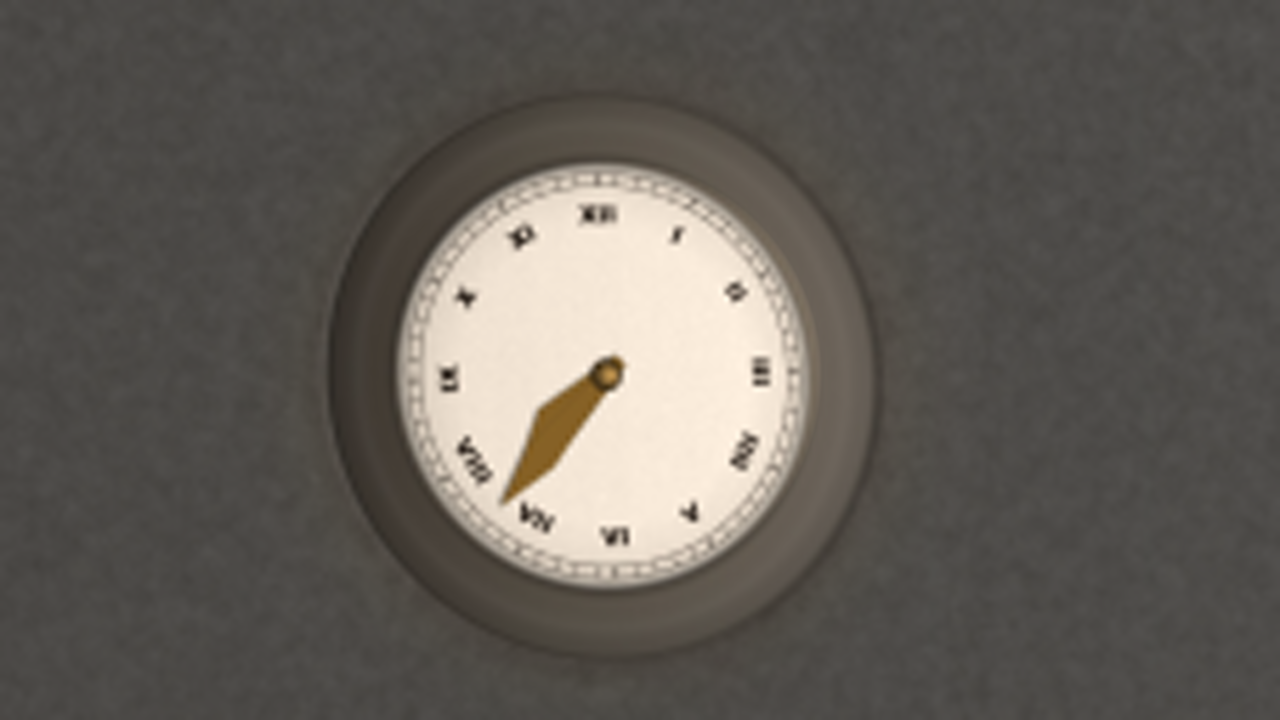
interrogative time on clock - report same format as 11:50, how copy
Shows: 7:37
